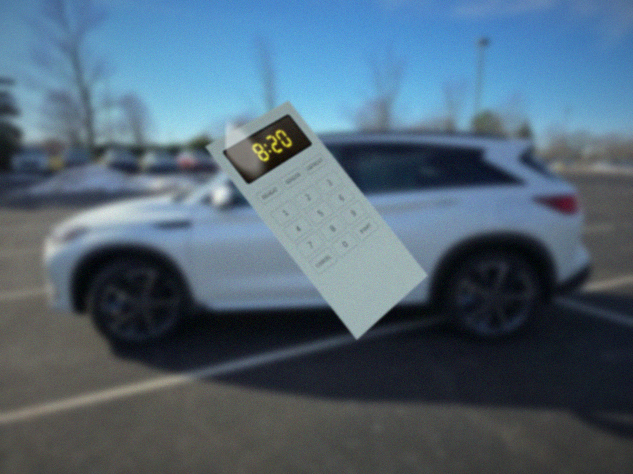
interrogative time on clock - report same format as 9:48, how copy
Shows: 8:20
